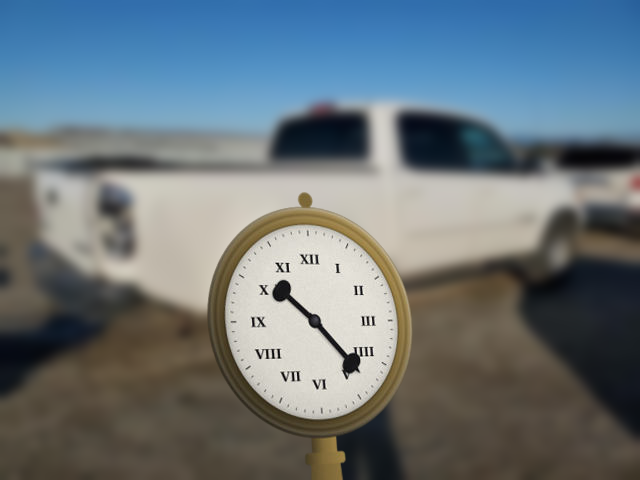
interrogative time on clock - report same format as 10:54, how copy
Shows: 10:23
